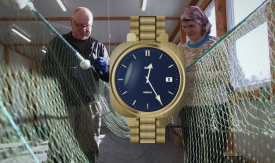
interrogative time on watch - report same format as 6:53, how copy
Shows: 12:25
